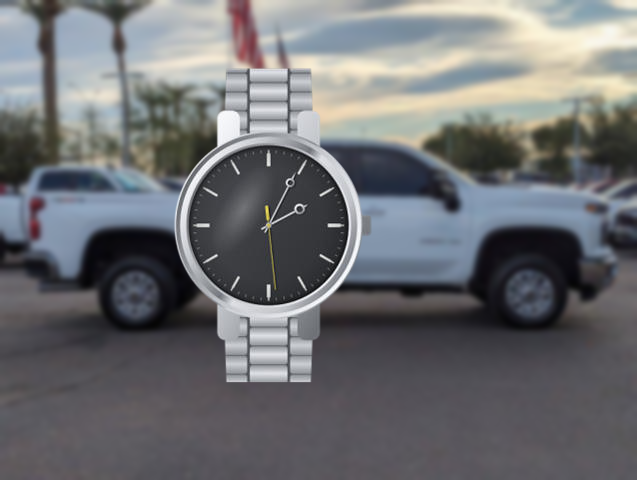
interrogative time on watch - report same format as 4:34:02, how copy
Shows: 2:04:29
